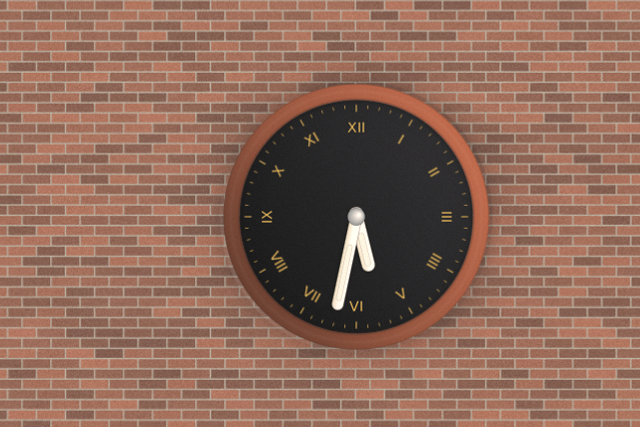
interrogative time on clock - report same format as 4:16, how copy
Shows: 5:32
